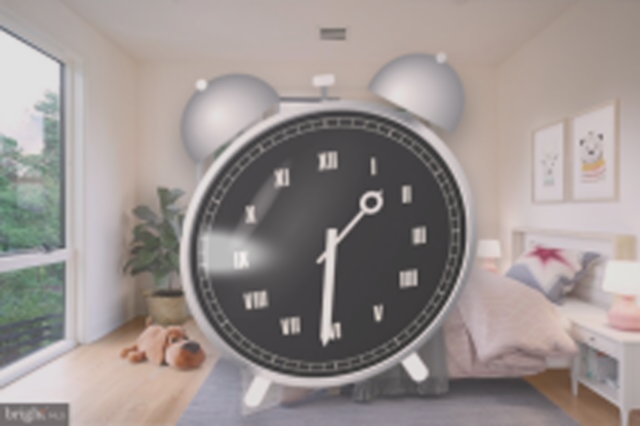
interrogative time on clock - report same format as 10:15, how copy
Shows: 1:31
